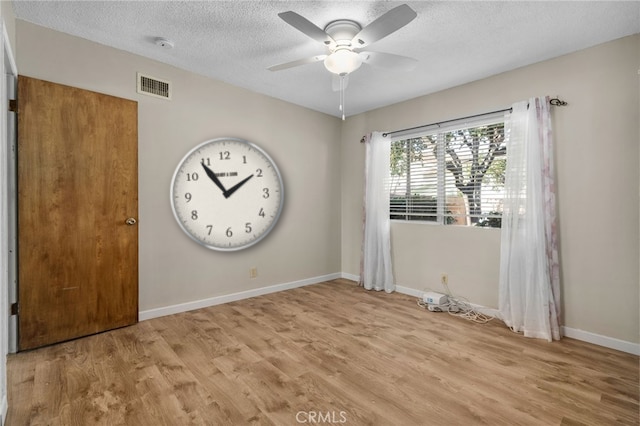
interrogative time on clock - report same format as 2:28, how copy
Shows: 1:54
